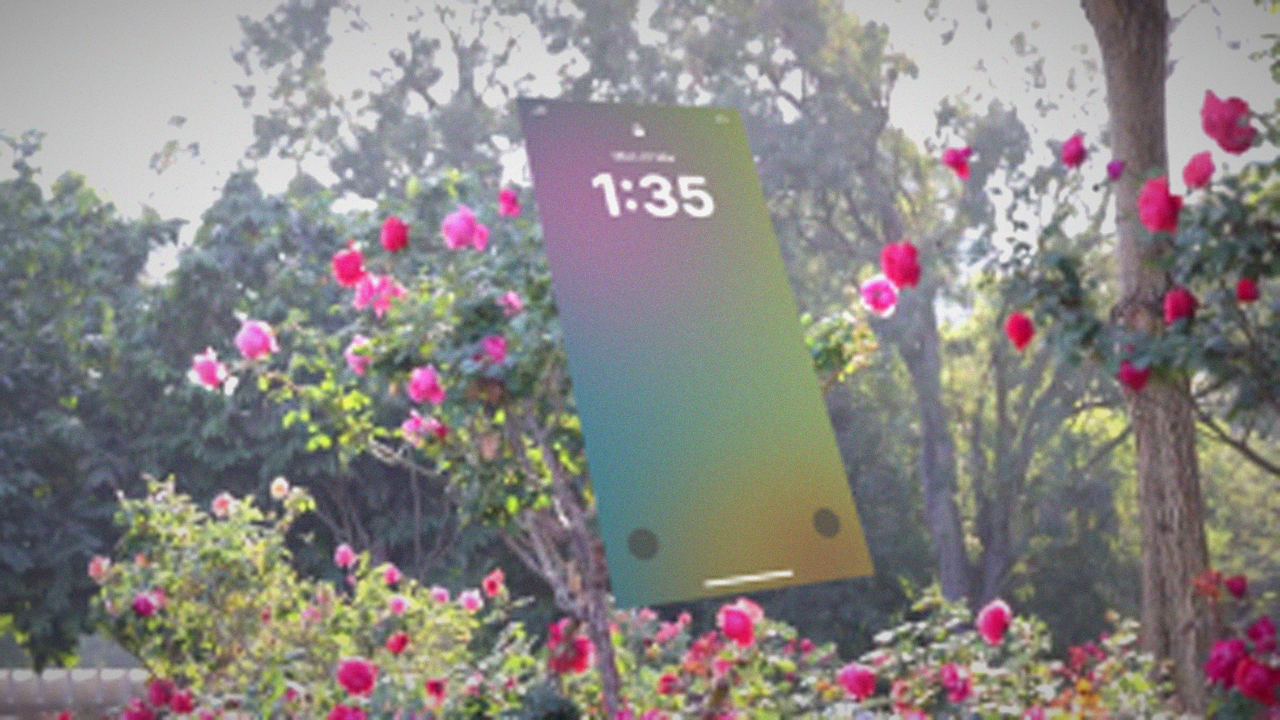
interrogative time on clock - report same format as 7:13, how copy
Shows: 1:35
